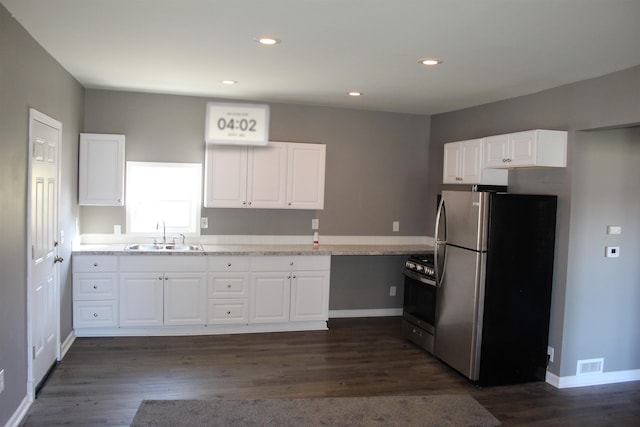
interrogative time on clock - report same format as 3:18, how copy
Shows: 4:02
